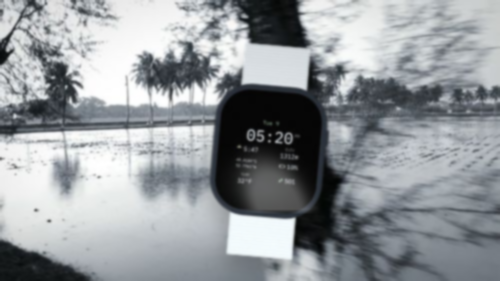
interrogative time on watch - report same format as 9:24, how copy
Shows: 5:20
